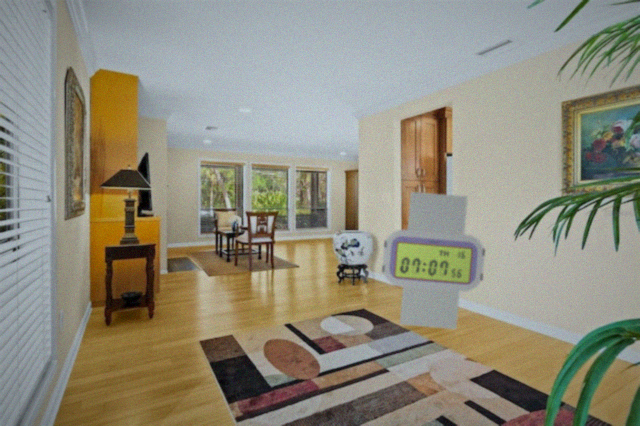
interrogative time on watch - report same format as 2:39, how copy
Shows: 7:07
